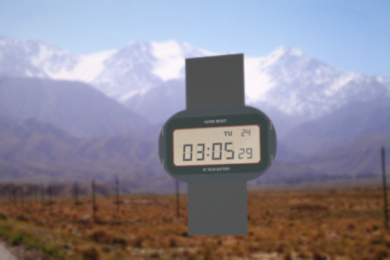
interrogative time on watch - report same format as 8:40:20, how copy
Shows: 3:05:29
